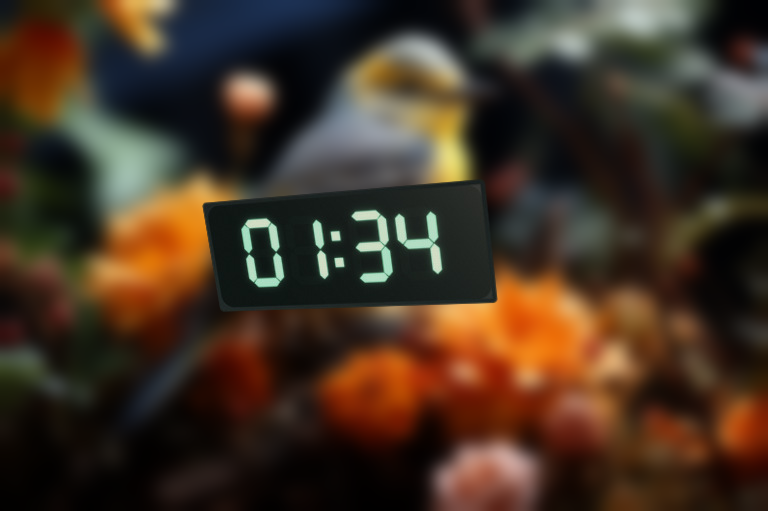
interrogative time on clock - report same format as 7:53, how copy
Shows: 1:34
